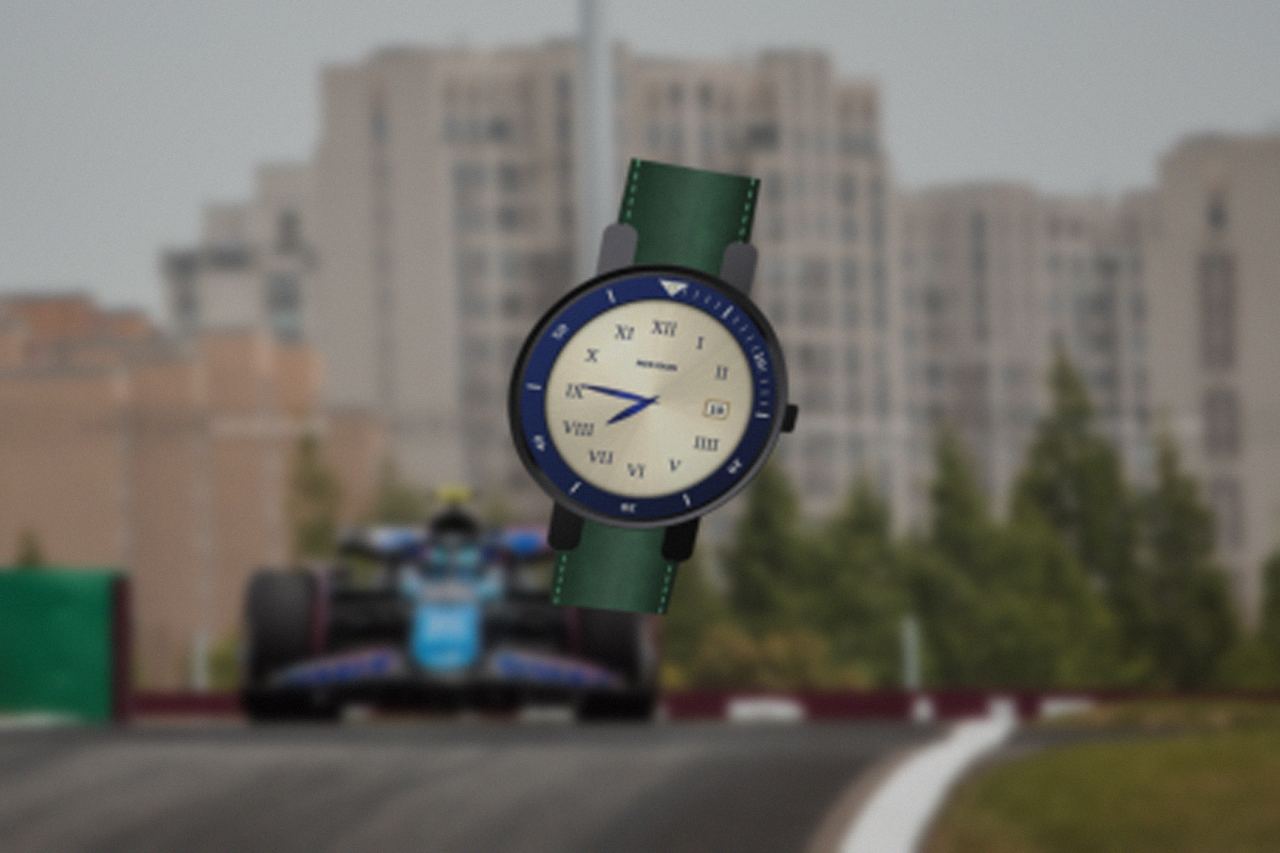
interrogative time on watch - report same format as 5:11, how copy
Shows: 7:46
